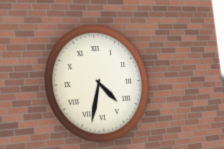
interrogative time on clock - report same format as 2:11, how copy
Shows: 4:33
